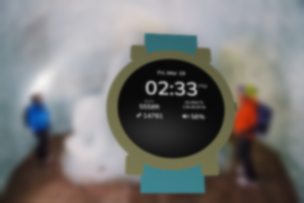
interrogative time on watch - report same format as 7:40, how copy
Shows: 2:33
